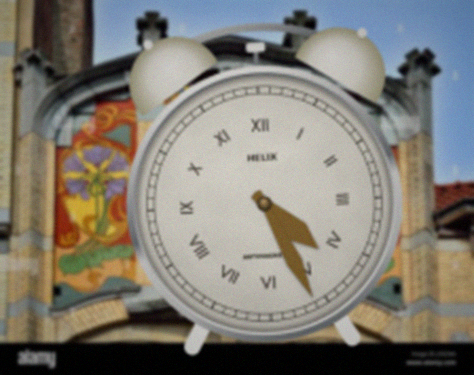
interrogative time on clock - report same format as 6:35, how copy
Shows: 4:26
